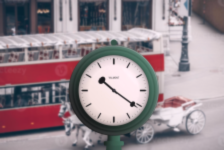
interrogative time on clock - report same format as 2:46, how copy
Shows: 10:21
